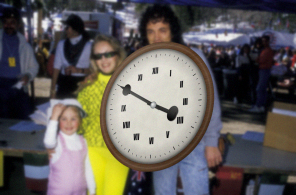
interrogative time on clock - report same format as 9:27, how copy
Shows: 3:50
